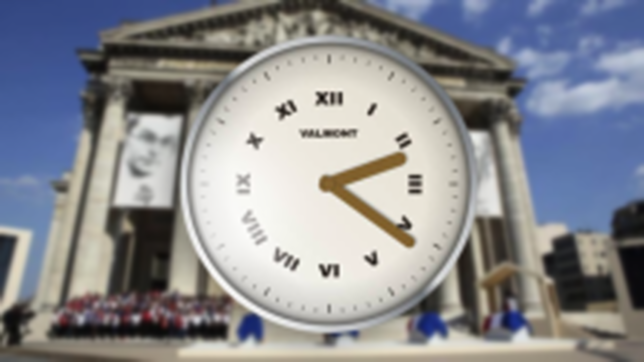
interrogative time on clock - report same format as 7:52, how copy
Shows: 2:21
